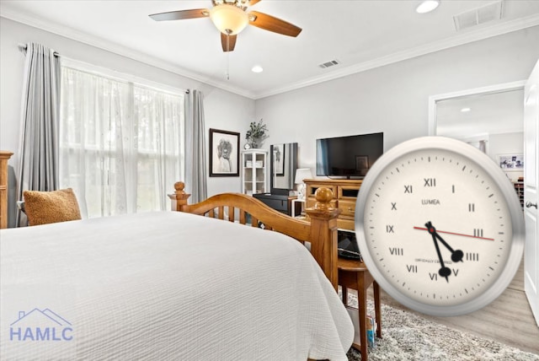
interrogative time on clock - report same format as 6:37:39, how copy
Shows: 4:27:16
